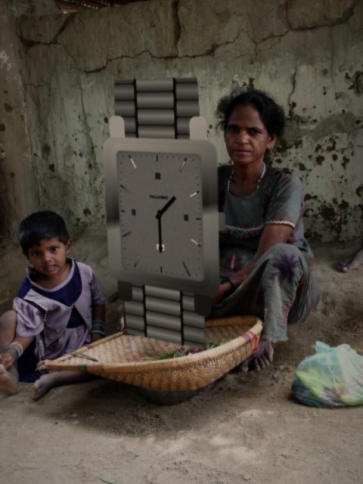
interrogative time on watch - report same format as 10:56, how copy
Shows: 1:30
